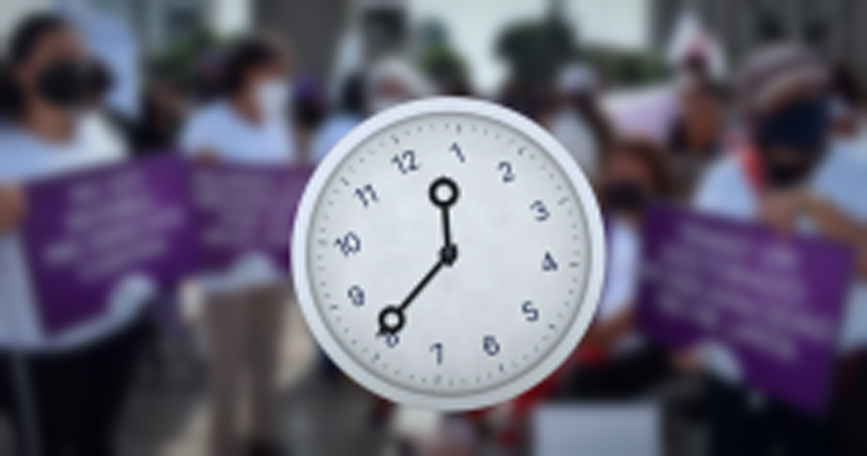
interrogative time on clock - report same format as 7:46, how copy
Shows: 12:41
